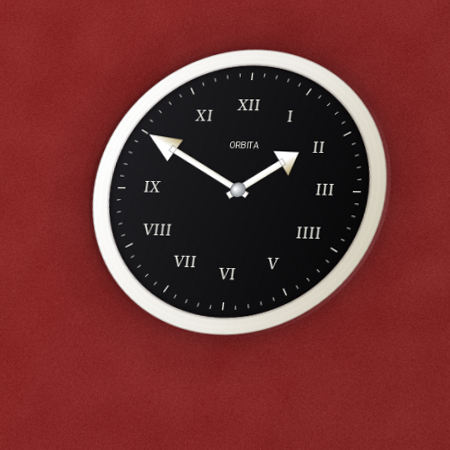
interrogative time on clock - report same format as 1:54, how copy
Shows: 1:50
